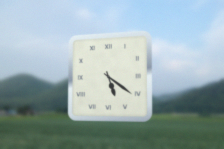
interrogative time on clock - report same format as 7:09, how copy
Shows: 5:21
